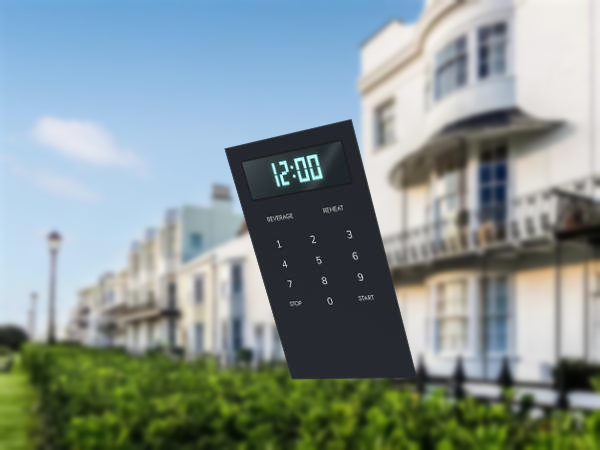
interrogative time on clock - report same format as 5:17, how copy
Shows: 12:00
